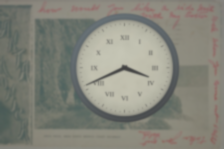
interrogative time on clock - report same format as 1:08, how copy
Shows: 3:41
